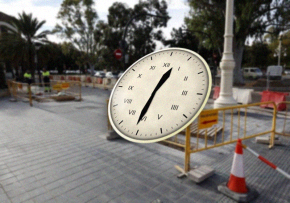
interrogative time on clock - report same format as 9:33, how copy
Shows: 12:31
